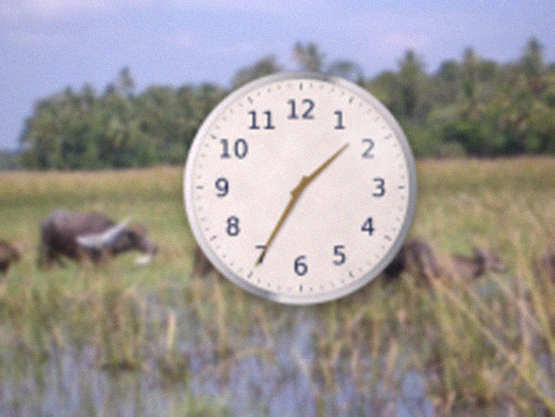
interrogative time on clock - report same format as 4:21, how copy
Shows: 1:35
